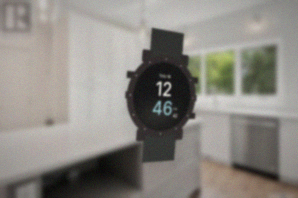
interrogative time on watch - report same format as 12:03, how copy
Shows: 12:46
